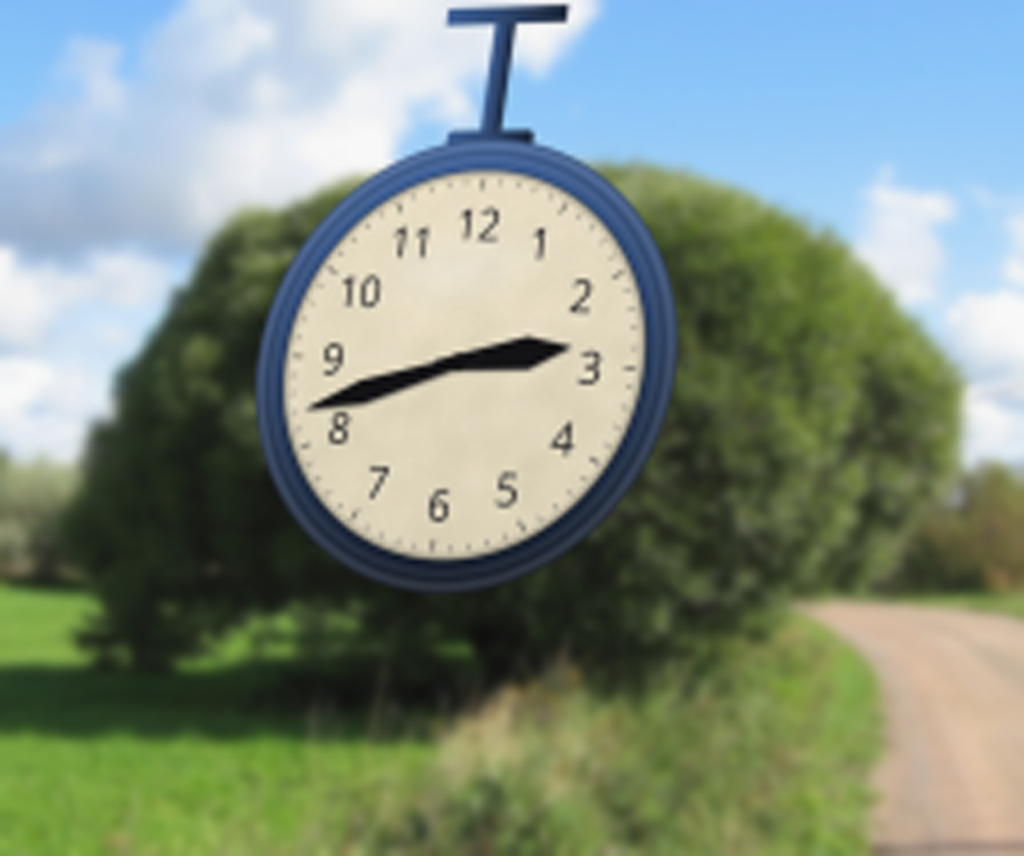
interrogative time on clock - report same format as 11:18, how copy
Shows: 2:42
